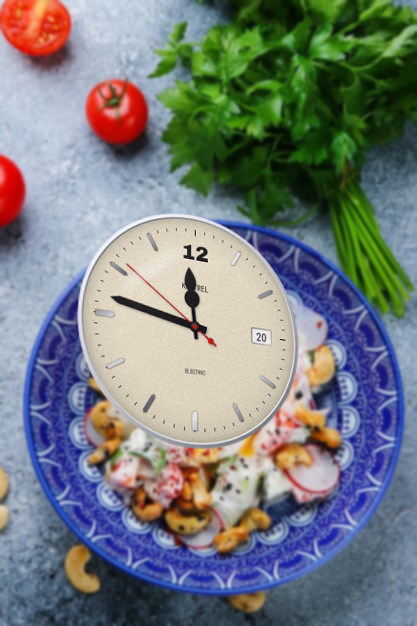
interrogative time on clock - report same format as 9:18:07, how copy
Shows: 11:46:51
